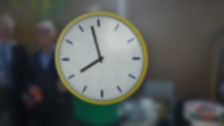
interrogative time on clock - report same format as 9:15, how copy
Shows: 7:58
